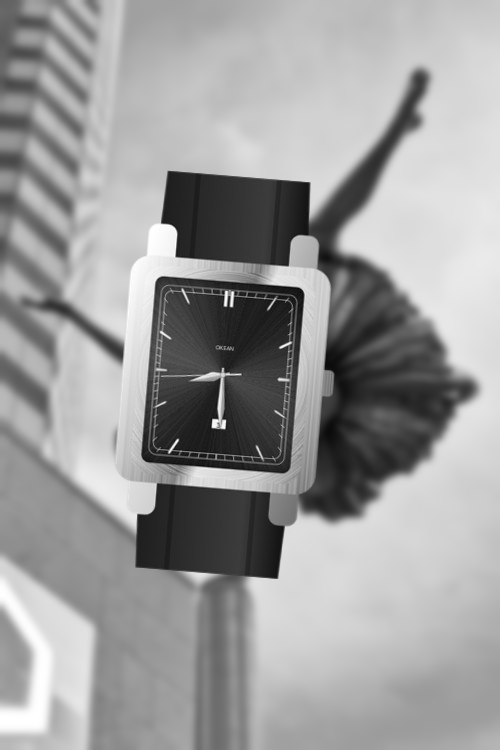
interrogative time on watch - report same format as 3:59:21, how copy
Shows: 8:29:44
